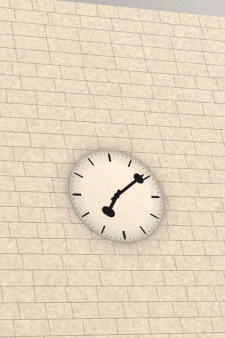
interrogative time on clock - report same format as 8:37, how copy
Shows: 7:09
